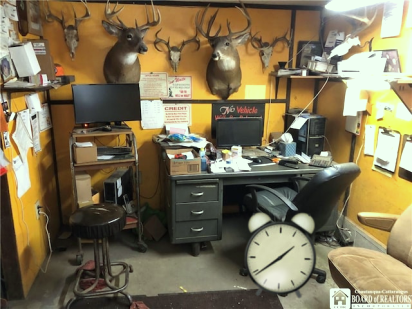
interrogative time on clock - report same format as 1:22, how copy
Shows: 1:39
